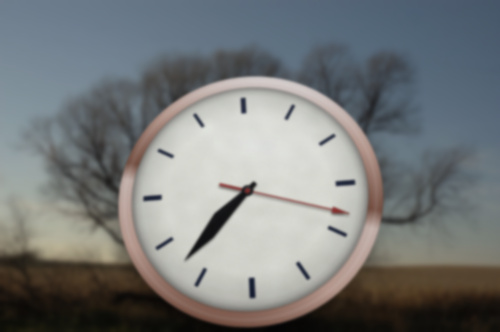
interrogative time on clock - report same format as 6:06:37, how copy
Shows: 7:37:18
